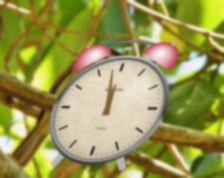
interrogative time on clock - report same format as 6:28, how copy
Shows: 11:58
